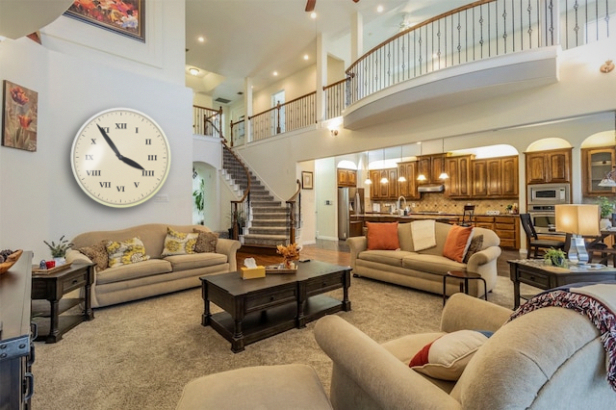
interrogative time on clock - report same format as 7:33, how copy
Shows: 3:54
